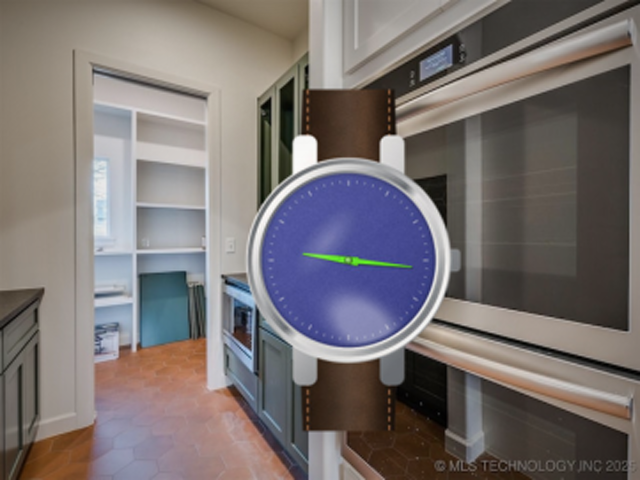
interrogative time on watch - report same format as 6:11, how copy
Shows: 9:16
